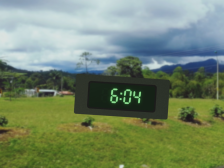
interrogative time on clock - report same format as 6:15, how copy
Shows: 6:04
